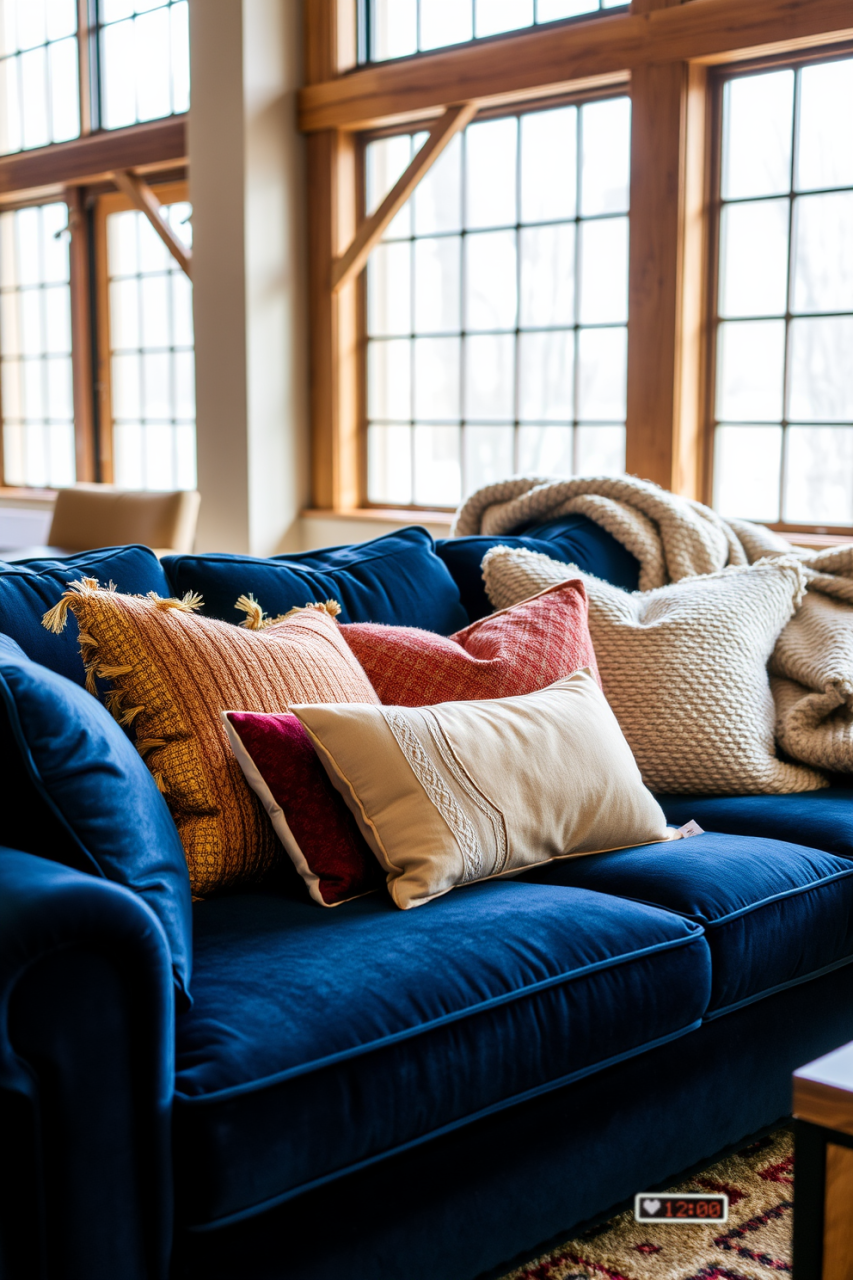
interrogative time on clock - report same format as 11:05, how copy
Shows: 12:00
